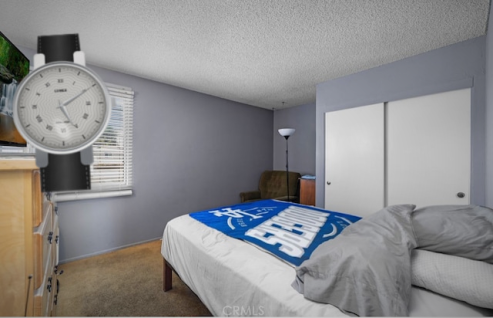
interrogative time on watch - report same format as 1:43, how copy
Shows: 5:10
